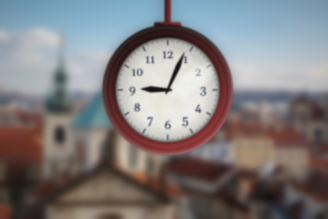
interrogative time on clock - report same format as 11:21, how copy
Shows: 9:04
